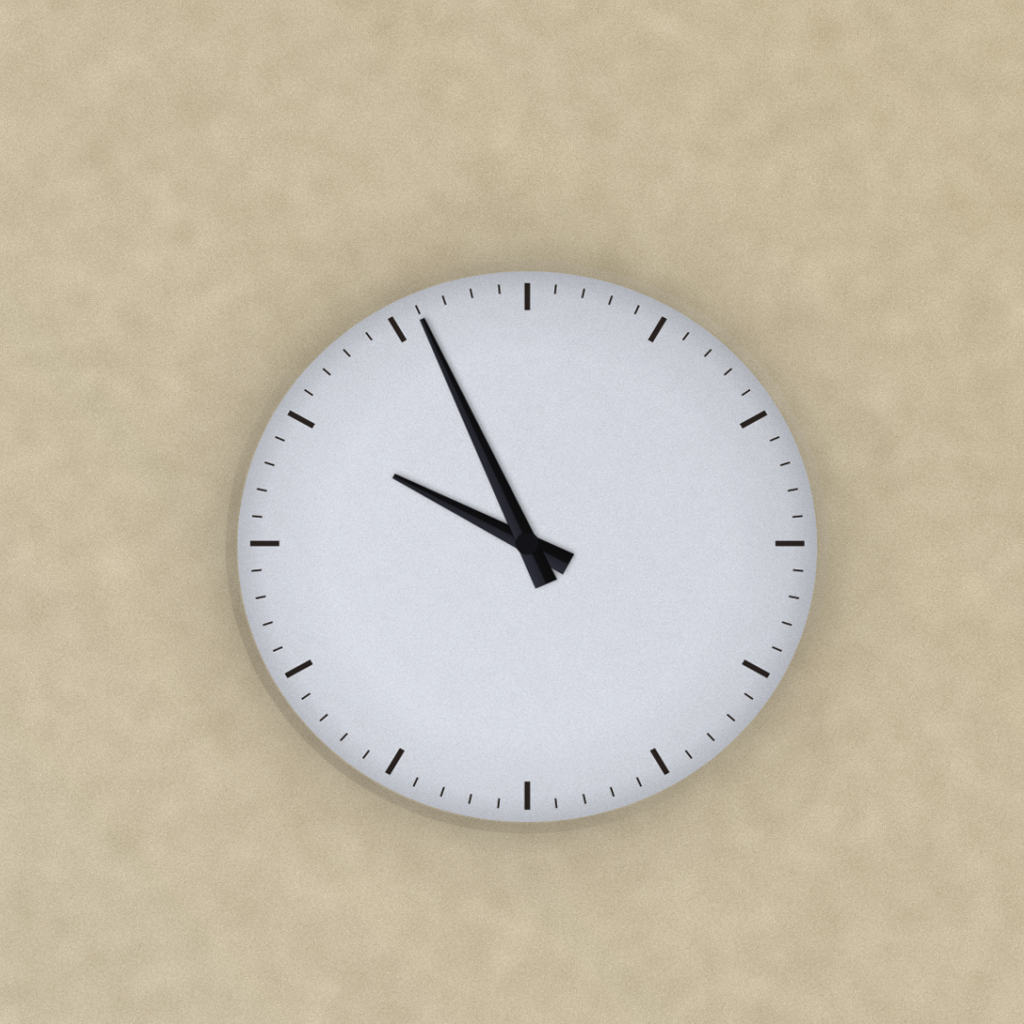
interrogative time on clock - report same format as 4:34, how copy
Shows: 9:56
